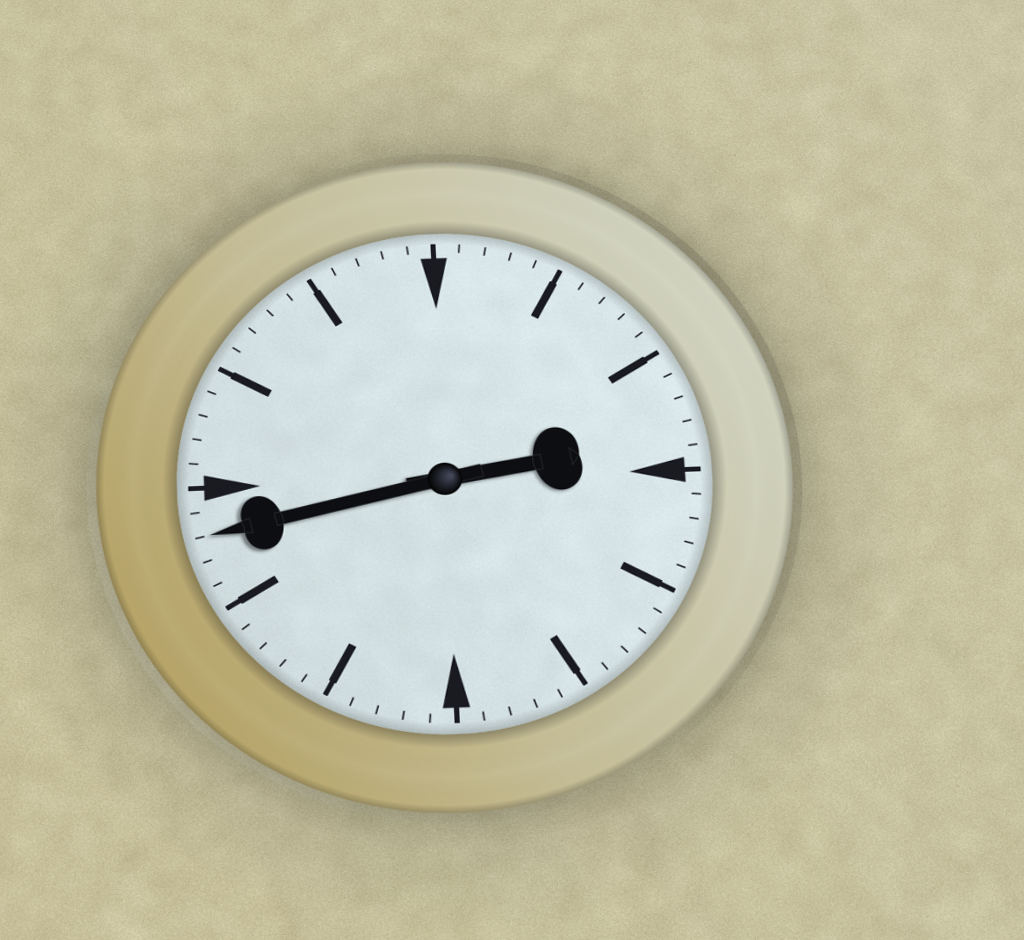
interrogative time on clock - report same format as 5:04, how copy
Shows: 2:43
